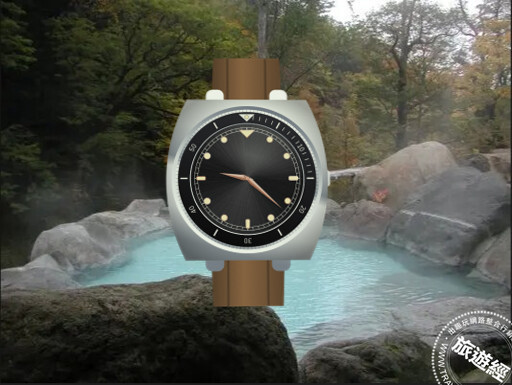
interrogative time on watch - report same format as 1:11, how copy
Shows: 9:22
